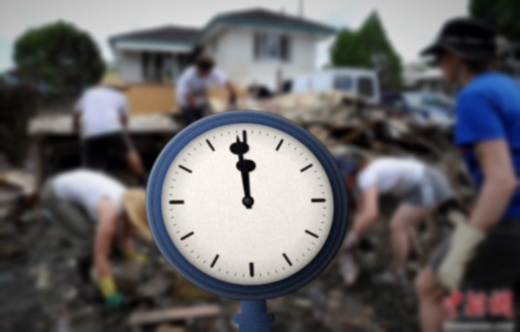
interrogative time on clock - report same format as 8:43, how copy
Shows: 11:59
